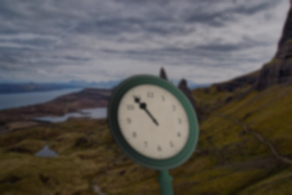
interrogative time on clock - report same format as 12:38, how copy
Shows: 10:54
